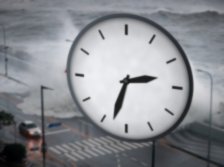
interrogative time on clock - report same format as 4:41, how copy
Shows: 2:33
